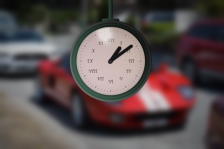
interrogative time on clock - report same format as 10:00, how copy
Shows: 1:09
